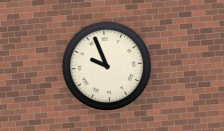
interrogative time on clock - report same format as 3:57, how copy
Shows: 9:57
